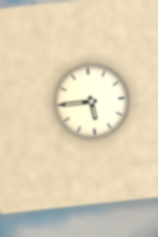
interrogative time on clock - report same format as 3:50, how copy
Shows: 5:45
